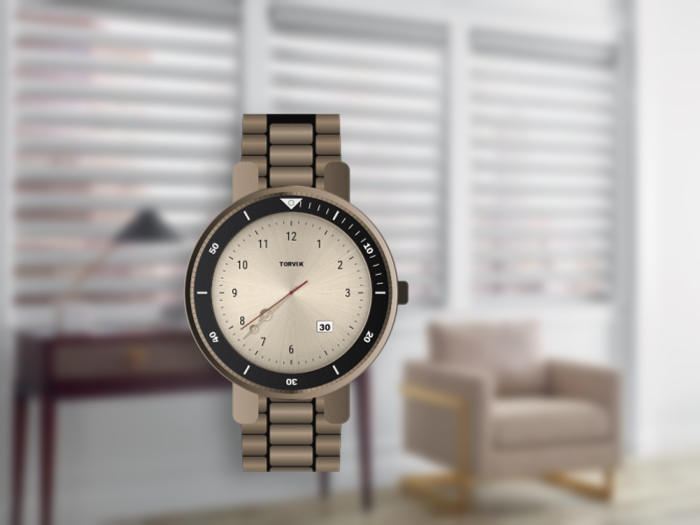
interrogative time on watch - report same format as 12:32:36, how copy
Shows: 7:37:39
